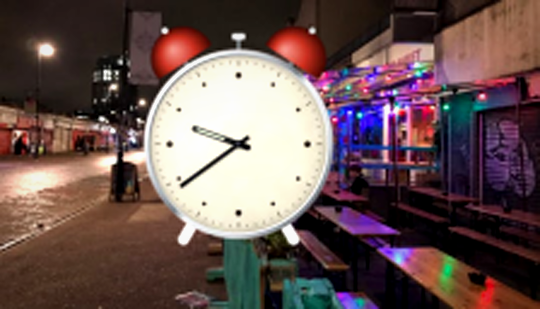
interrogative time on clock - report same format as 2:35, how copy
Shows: 9:39
